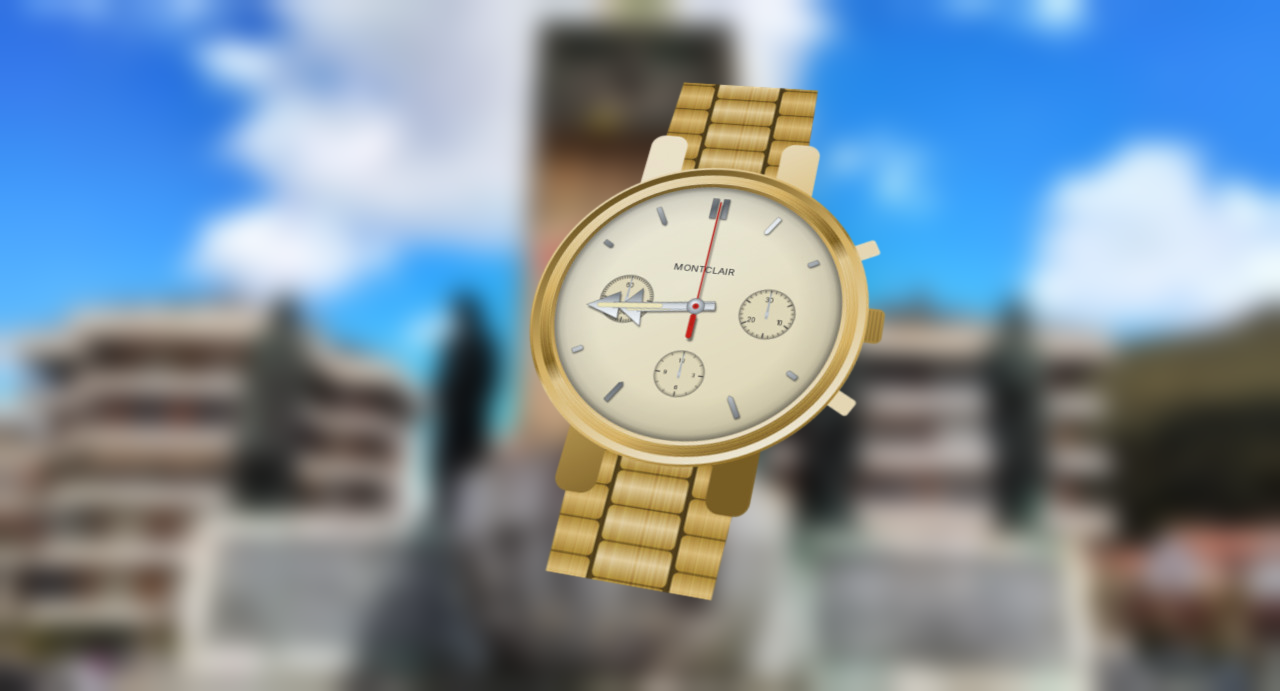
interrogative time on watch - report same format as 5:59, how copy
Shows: 8:44
